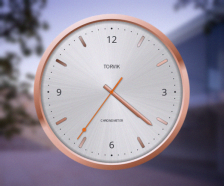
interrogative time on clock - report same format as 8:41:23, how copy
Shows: 4:21:36
